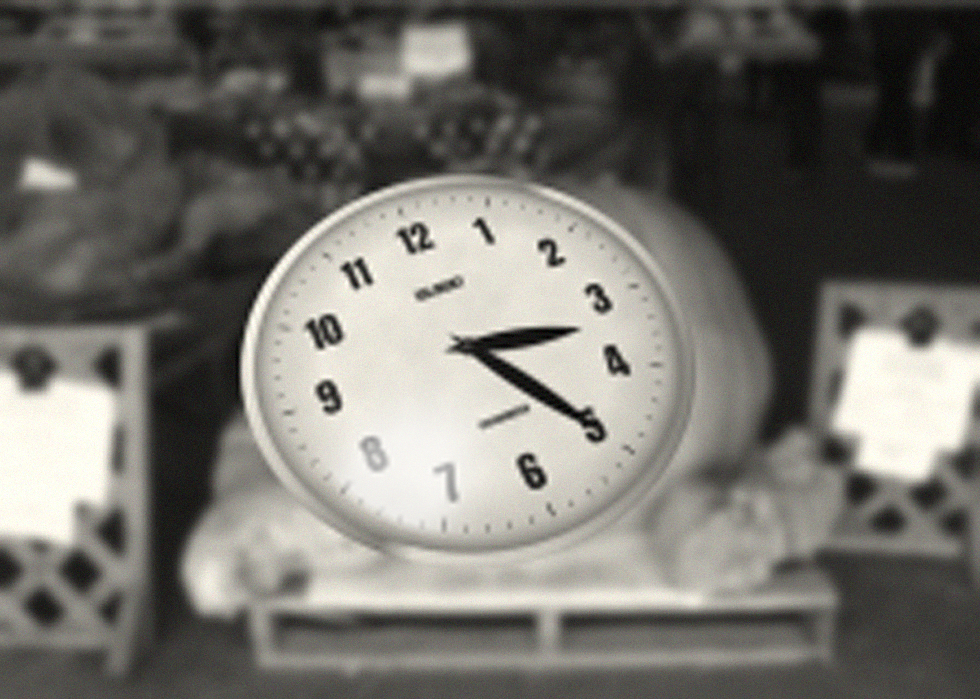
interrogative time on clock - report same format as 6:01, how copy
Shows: 3:25
